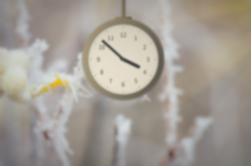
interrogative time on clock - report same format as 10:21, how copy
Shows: 3:52
